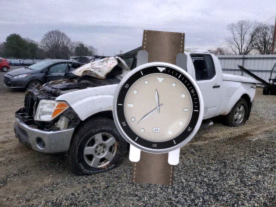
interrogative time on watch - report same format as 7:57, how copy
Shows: 11:38
